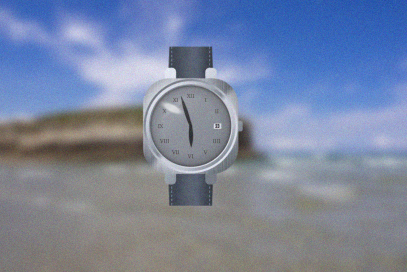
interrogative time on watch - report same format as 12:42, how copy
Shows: 5:57
